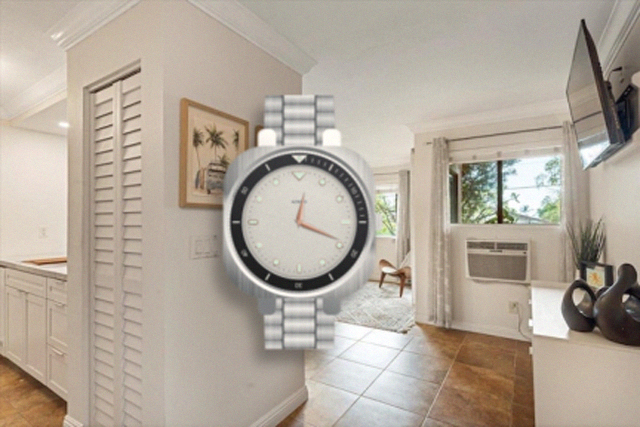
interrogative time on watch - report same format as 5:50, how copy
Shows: 12:19
